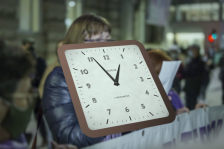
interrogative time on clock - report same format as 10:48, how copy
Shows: 12:56
